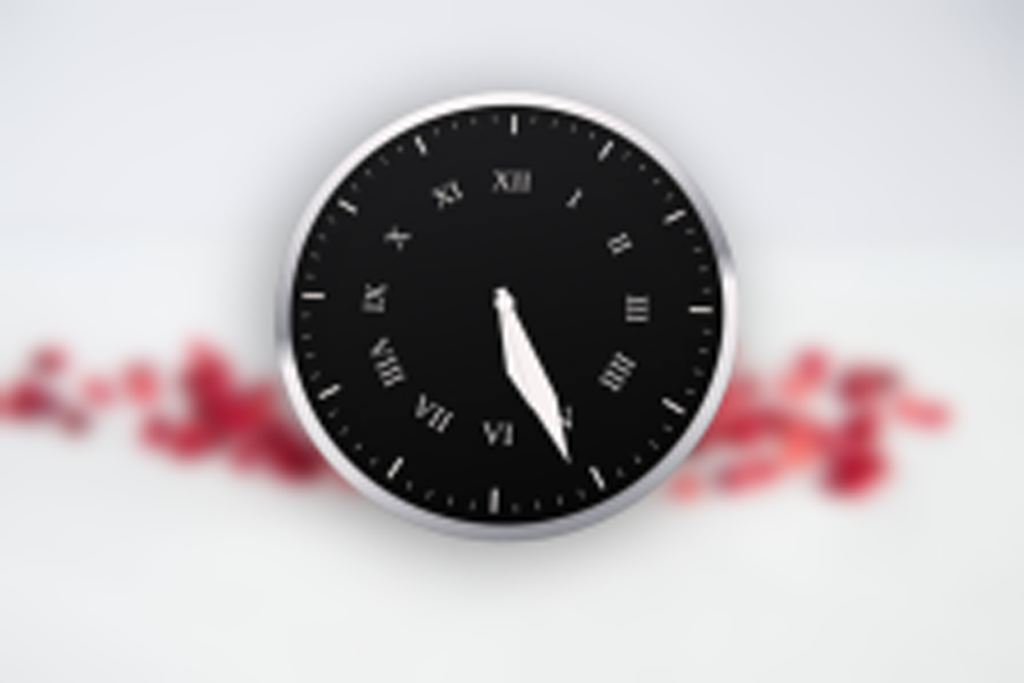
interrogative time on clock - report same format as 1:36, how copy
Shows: 5:26
